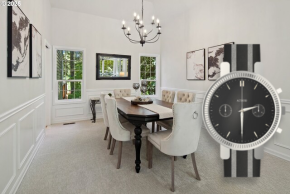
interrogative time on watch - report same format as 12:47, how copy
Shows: 2:30
